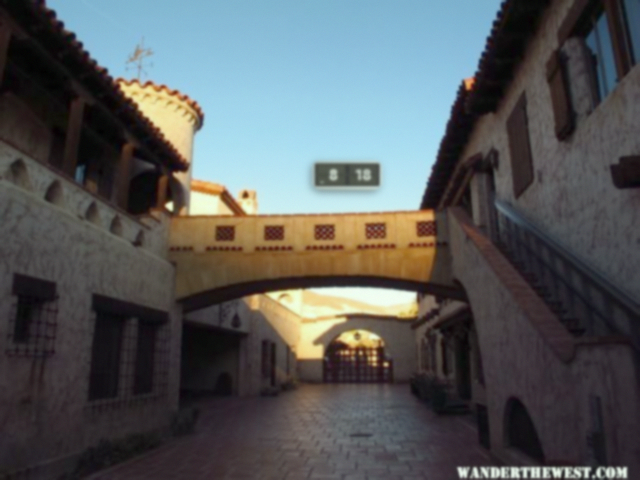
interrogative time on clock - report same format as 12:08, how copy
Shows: 8:18
